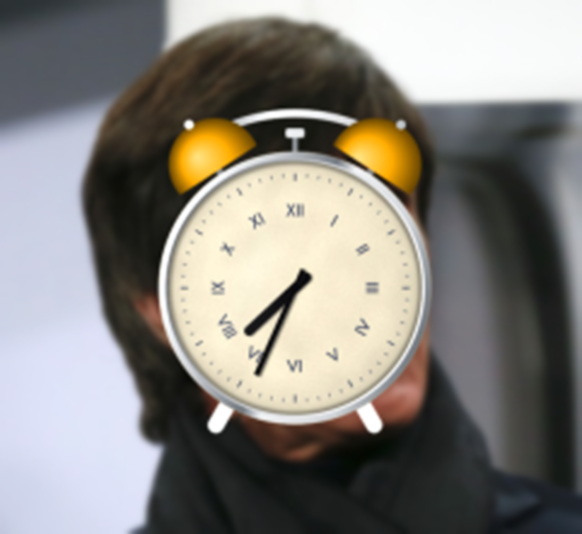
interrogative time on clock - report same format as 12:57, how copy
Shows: 7:34
